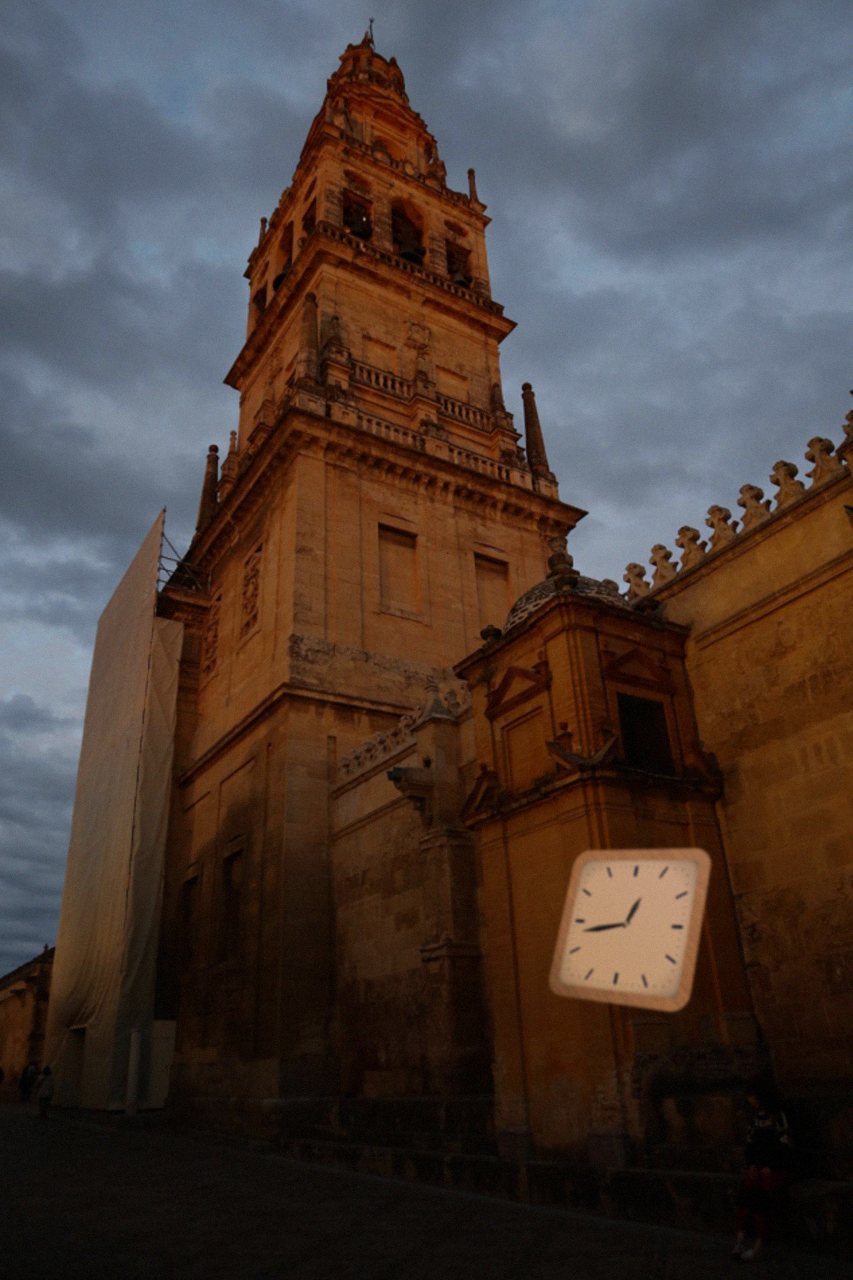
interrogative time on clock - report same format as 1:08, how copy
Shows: 12:43
